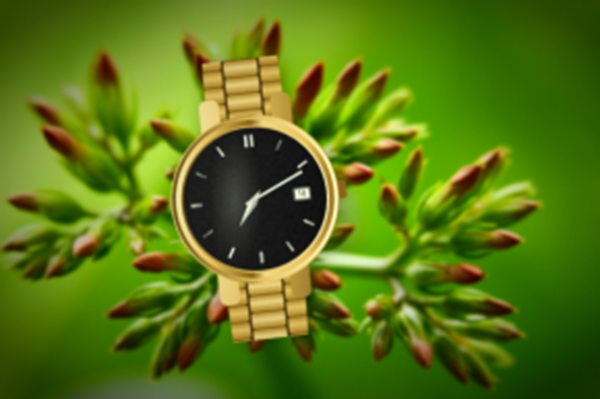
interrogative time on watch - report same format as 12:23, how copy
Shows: 7:11
